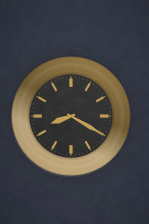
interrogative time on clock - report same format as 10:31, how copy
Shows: 8:20
